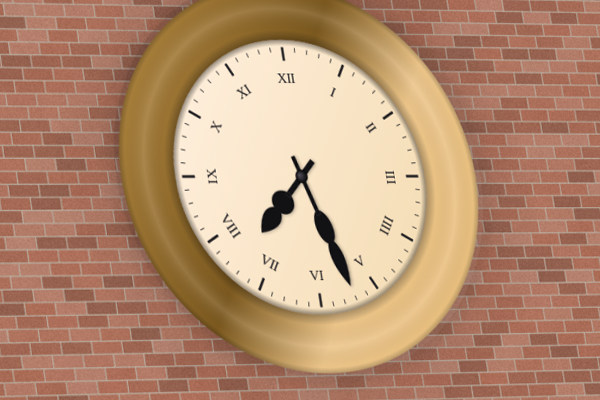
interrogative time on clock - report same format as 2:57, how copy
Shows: 7:27
